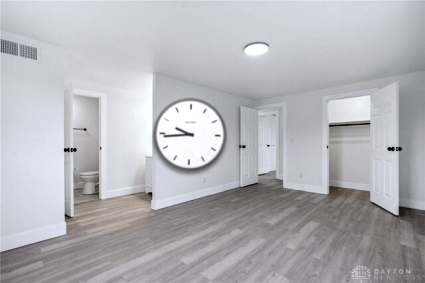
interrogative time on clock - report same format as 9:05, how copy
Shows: 9:44
